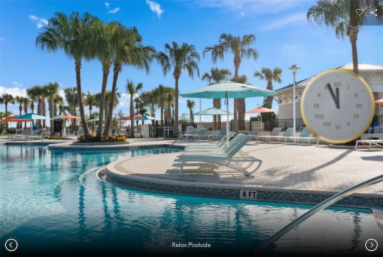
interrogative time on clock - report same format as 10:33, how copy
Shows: 11:56
